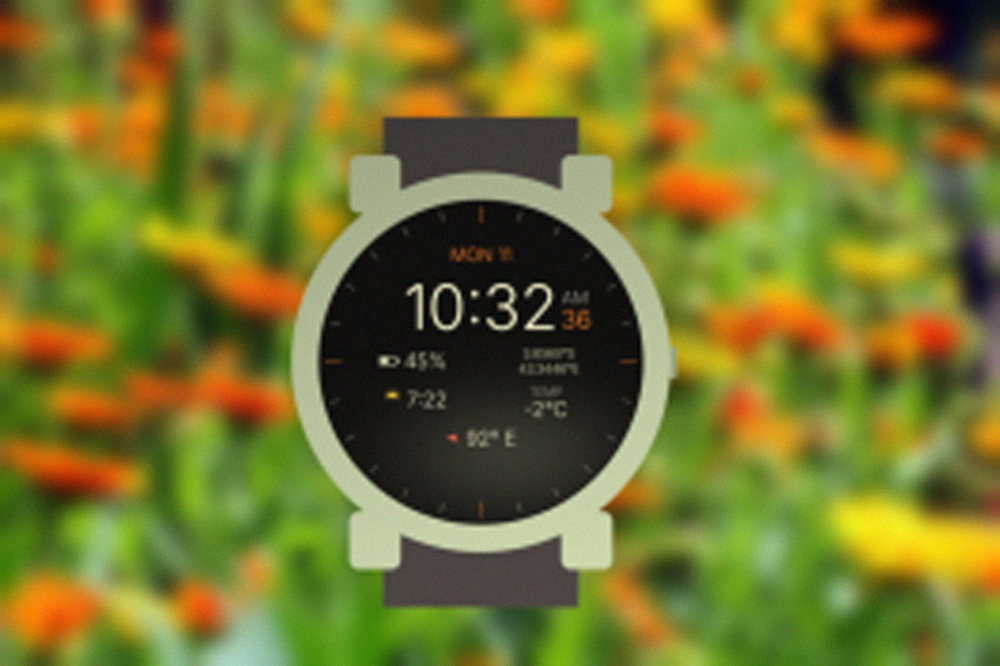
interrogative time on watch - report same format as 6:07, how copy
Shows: 10:32
